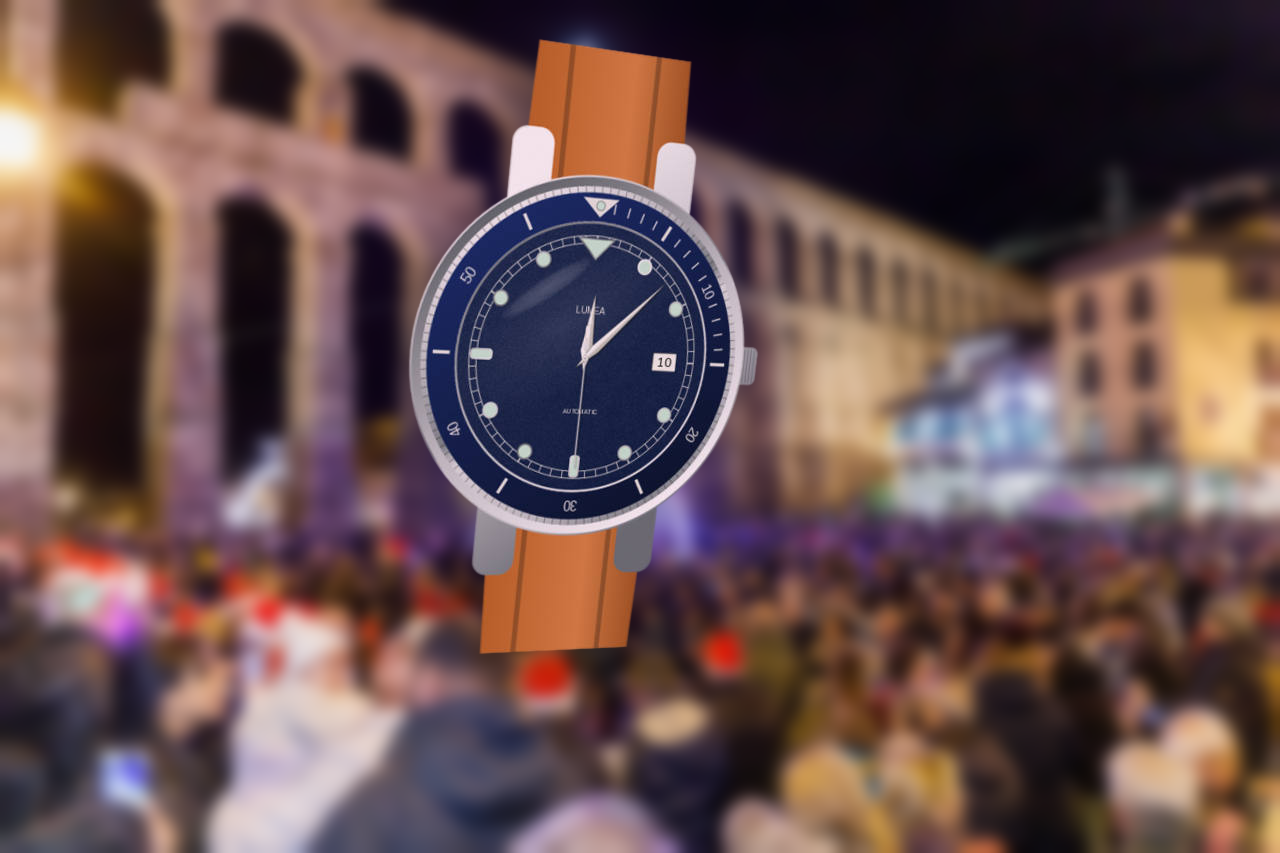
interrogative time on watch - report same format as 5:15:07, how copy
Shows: 12:07:30
